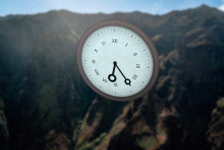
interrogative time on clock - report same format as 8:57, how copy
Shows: 6:24
